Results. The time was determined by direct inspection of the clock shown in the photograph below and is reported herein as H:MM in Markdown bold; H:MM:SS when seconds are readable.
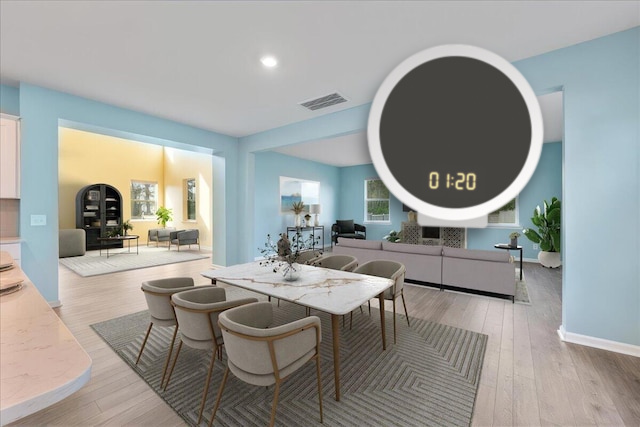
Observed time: **1:20**
